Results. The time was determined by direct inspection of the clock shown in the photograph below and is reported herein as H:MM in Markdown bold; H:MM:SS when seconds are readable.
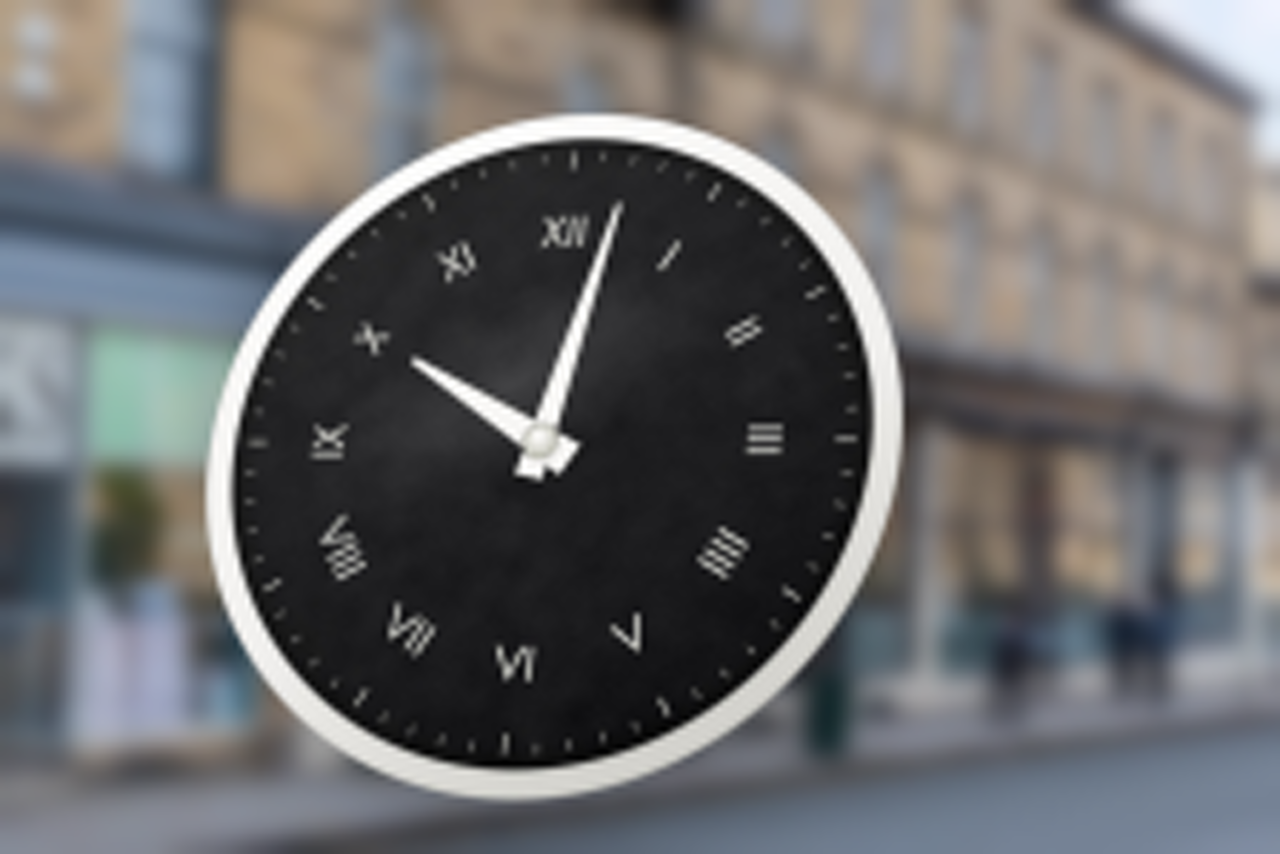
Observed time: **10:02**
